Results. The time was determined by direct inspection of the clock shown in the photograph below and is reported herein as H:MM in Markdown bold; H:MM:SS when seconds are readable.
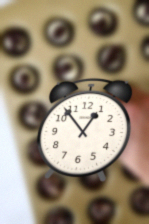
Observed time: **12:53**
